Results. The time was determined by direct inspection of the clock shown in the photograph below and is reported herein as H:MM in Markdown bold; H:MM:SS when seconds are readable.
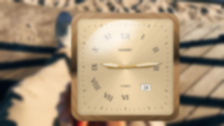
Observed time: **9:14**
